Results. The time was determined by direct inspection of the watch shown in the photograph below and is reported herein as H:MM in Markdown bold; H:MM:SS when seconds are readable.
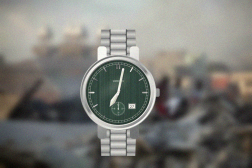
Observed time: **7:02**
